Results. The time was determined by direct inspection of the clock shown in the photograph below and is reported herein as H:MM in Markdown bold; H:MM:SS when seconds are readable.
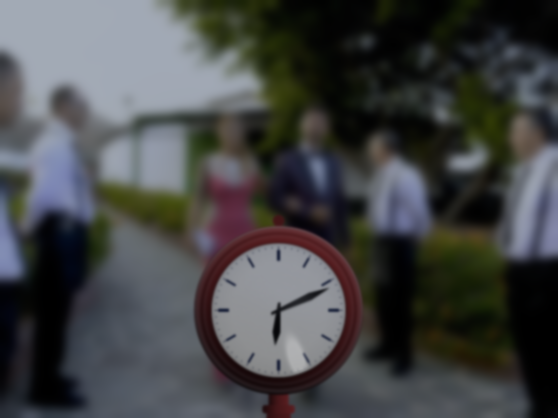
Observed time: **6:11**
